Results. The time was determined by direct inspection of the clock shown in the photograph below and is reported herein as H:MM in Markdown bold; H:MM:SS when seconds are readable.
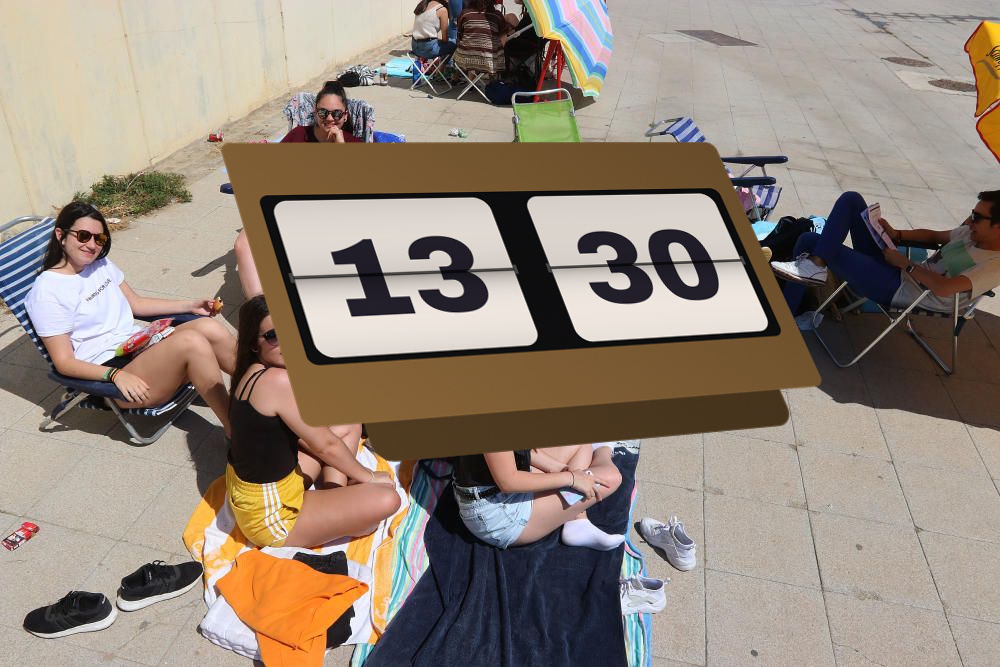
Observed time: **13:30**
